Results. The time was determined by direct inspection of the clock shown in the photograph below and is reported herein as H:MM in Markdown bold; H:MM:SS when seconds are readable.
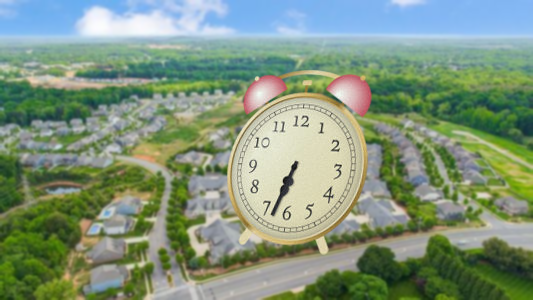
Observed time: **6:33**
